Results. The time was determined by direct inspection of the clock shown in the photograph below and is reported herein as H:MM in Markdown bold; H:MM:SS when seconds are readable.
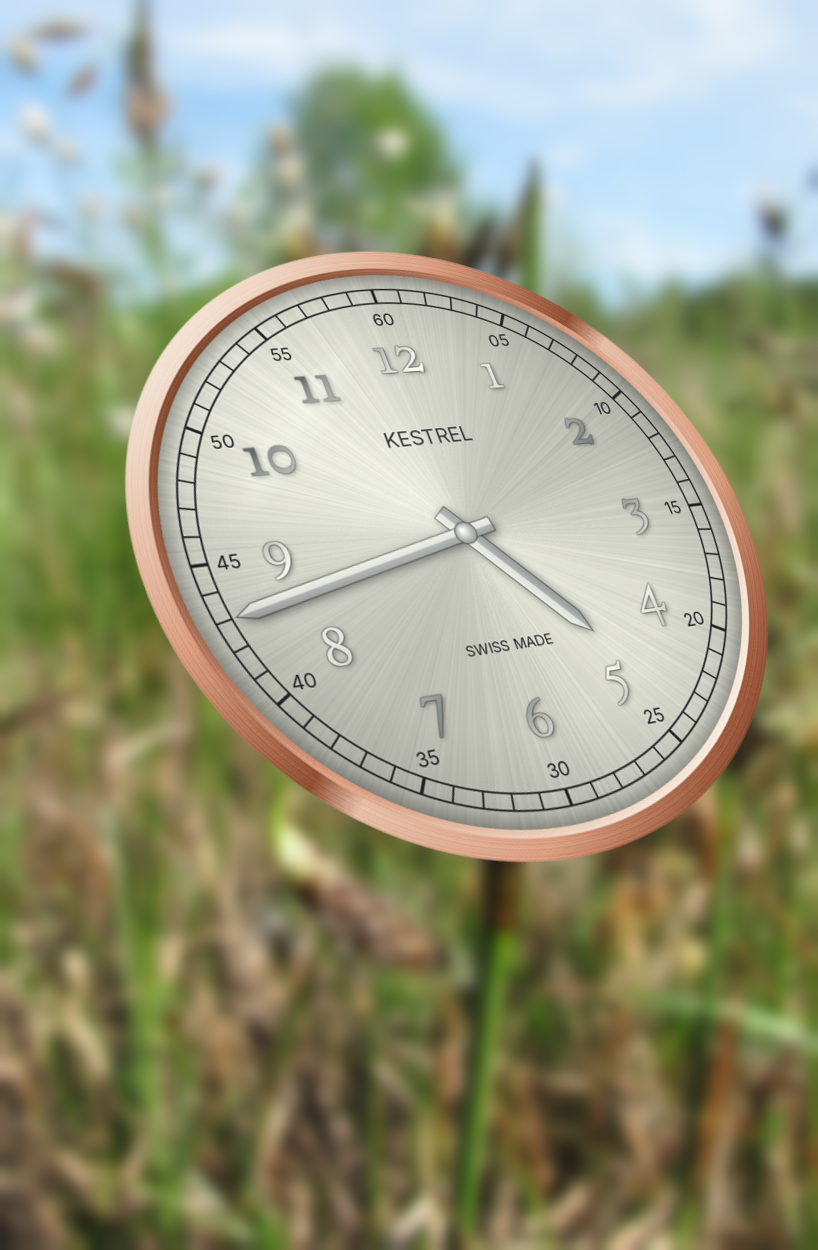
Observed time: **4:43**
